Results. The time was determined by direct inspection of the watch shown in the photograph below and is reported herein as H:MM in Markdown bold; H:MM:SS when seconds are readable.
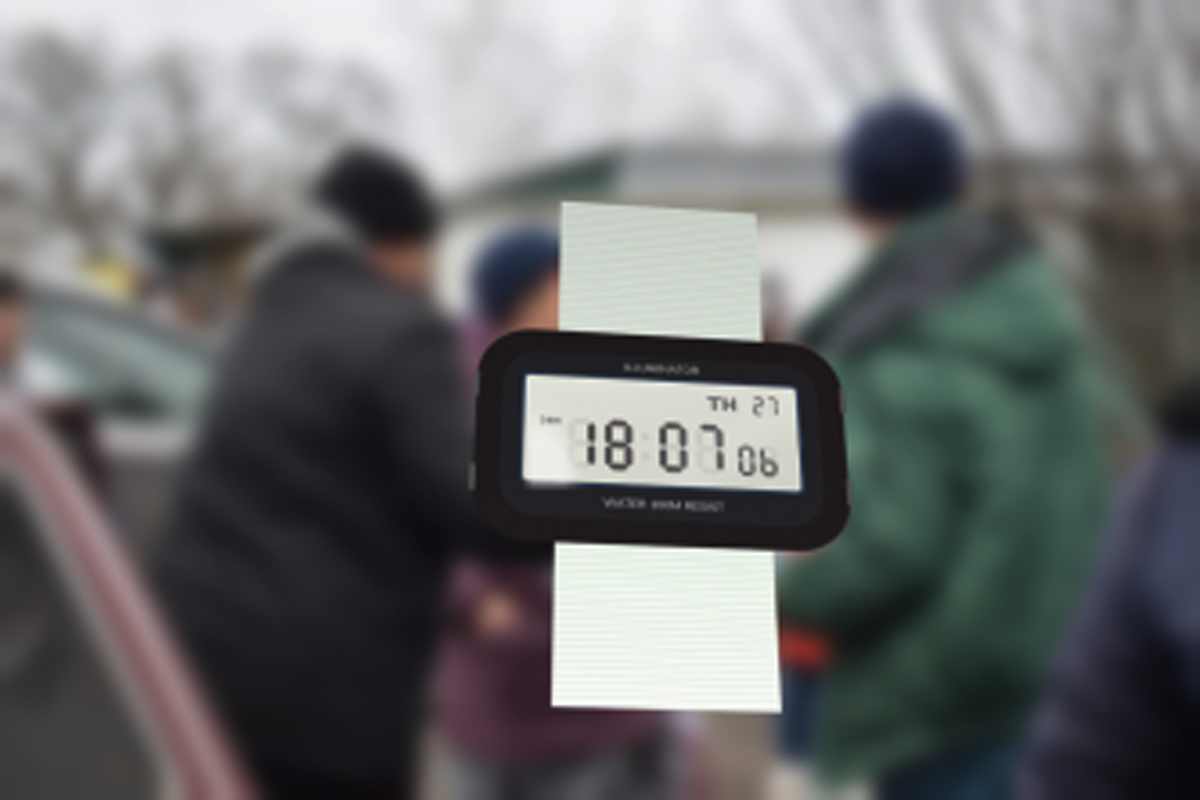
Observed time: **18:07:06**
